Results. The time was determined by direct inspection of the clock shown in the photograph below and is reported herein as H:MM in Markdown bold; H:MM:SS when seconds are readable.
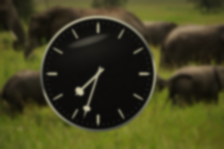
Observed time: **7:33**
